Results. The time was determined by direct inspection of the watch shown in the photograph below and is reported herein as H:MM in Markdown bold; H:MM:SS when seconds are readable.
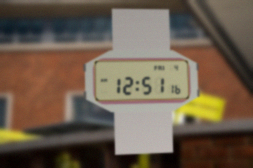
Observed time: **12:51**
